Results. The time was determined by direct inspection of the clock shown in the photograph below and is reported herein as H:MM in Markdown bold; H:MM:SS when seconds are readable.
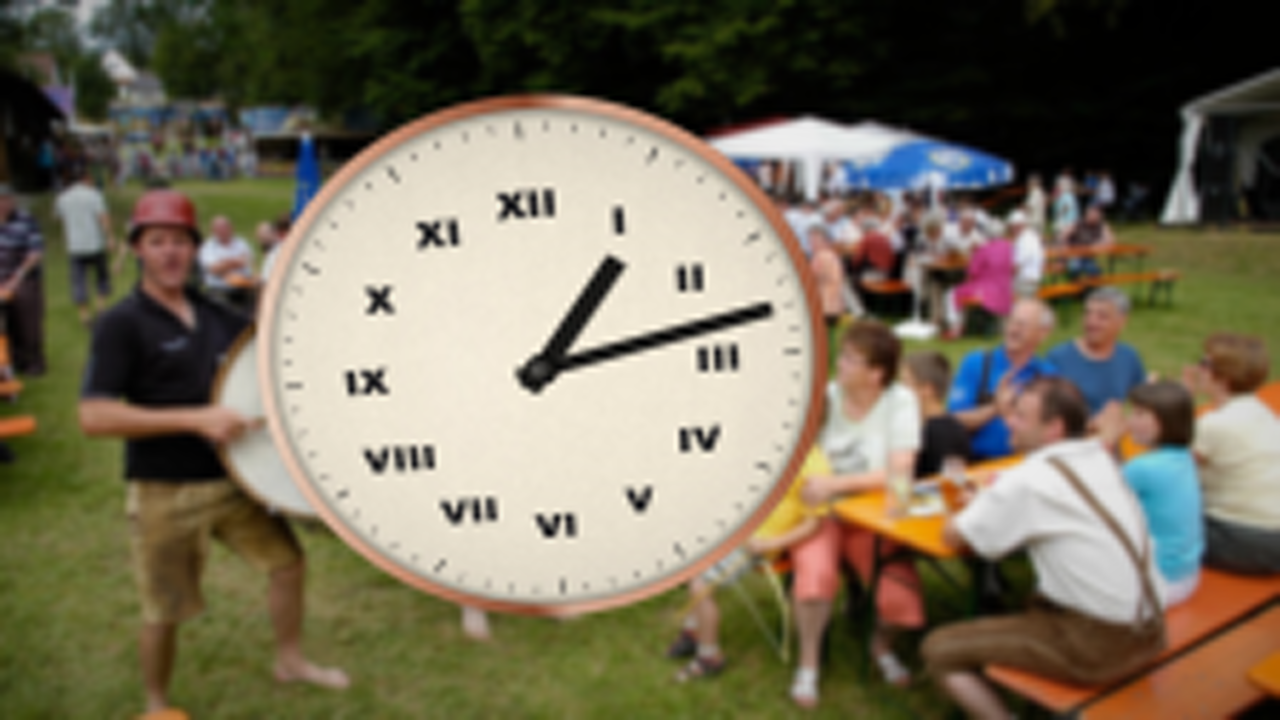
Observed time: **1:13**
